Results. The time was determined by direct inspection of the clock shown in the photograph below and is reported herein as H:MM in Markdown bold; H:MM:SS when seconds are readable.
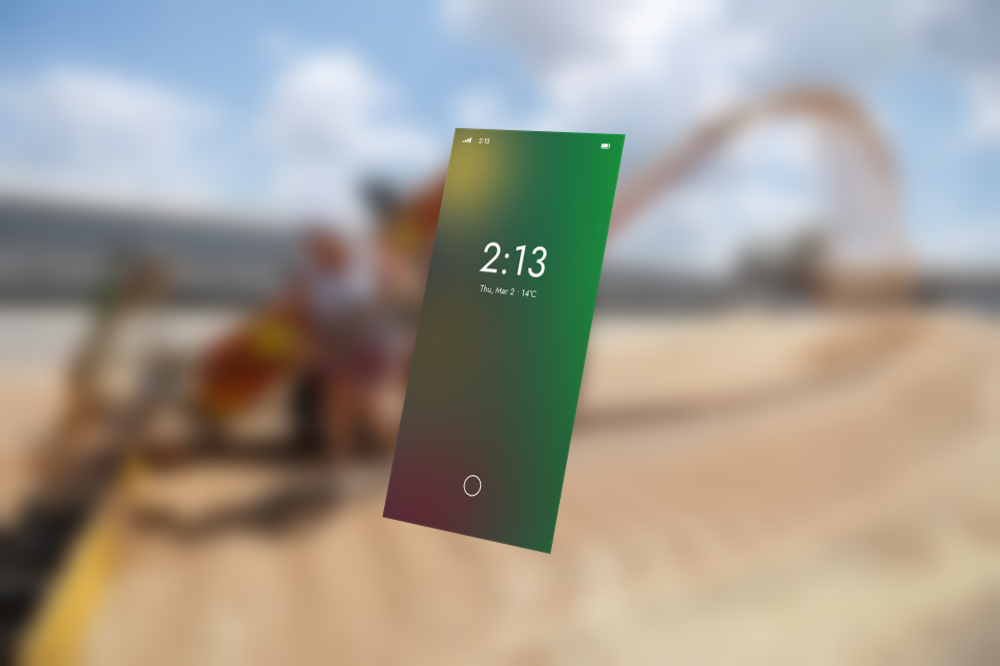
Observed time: **2:13**
